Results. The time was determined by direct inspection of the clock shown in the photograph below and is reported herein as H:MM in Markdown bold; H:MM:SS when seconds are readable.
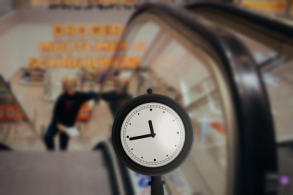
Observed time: **11:44**
